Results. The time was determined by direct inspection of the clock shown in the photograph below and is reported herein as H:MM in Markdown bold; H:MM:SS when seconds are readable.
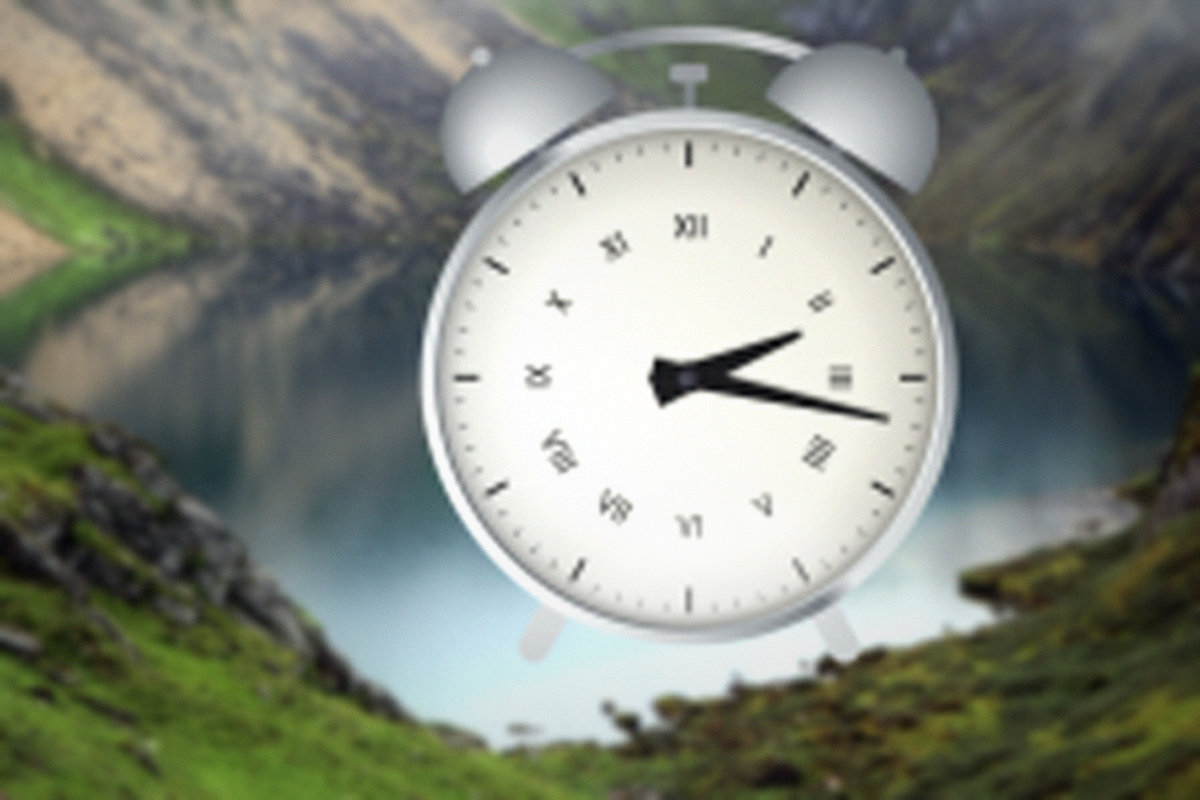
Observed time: **2:17**
